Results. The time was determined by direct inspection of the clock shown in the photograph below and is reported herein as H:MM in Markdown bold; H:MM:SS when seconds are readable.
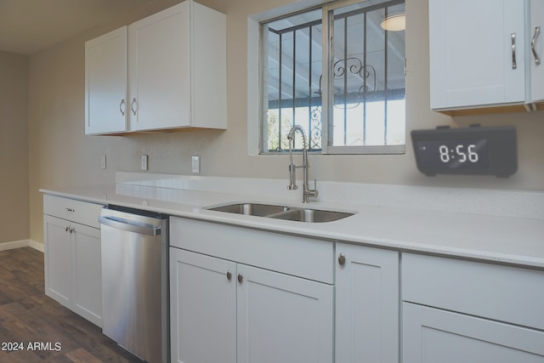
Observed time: **8:56**
